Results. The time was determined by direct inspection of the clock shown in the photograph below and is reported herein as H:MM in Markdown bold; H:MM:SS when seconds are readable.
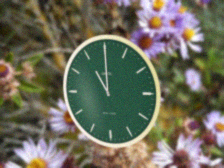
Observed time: **11:00**
